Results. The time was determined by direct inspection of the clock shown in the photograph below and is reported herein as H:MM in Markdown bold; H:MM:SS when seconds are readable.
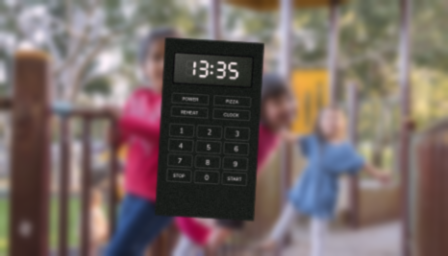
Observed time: **13:35**
